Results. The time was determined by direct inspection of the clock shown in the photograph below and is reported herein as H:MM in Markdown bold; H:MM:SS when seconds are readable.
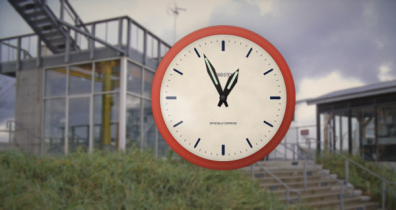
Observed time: **12:56**
